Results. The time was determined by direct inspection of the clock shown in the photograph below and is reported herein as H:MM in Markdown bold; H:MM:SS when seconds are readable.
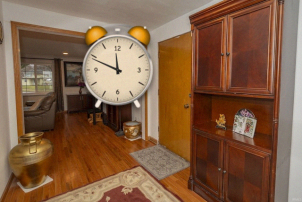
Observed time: **11:49**
